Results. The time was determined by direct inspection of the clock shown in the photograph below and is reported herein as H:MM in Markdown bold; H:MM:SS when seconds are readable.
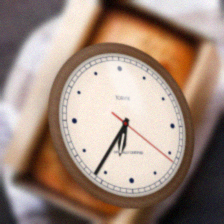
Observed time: **6:36:21**
